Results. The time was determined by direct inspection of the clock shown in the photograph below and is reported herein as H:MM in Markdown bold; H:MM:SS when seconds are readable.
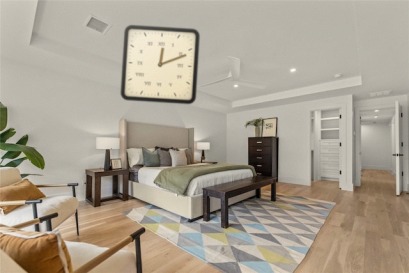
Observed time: **12:11**
